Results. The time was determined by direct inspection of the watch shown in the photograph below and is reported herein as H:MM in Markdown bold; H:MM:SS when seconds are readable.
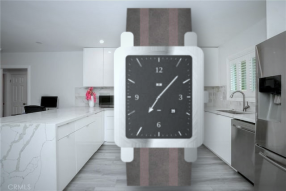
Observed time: **7:07**
